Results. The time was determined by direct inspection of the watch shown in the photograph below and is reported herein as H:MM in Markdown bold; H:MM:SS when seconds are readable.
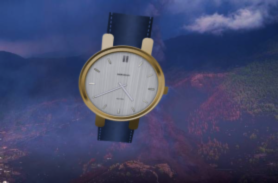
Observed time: **4:40**
